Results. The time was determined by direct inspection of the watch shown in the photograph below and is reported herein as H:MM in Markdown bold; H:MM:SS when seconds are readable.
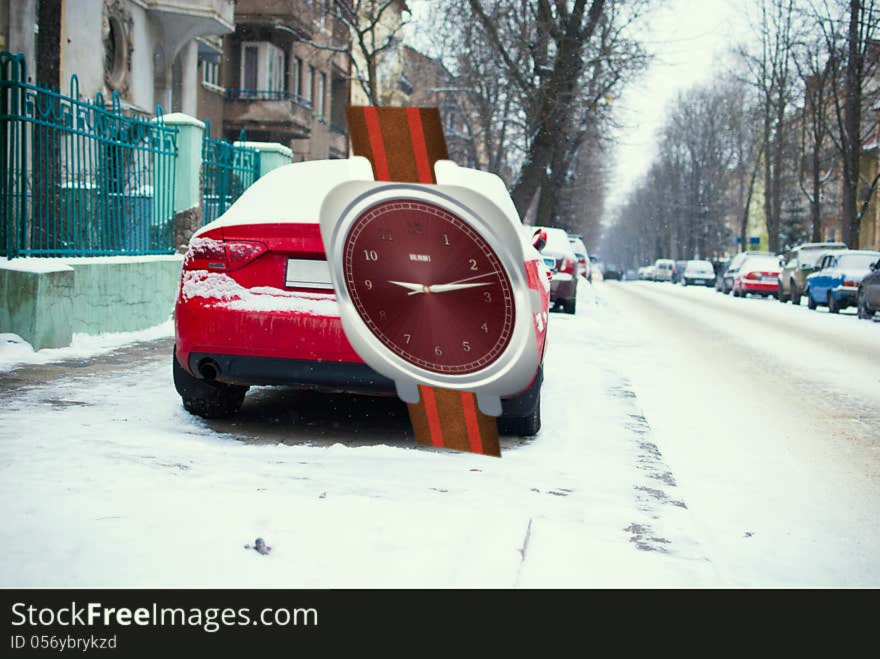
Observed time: **9:13:12**
